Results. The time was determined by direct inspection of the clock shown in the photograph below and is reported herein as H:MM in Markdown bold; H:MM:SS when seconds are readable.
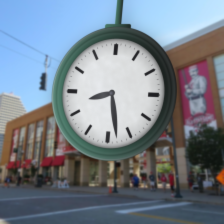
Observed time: **8:28**
